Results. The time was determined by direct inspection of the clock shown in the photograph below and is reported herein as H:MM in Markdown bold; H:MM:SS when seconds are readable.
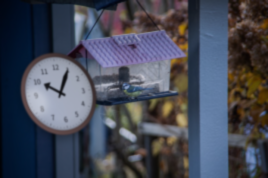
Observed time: **10:05**
